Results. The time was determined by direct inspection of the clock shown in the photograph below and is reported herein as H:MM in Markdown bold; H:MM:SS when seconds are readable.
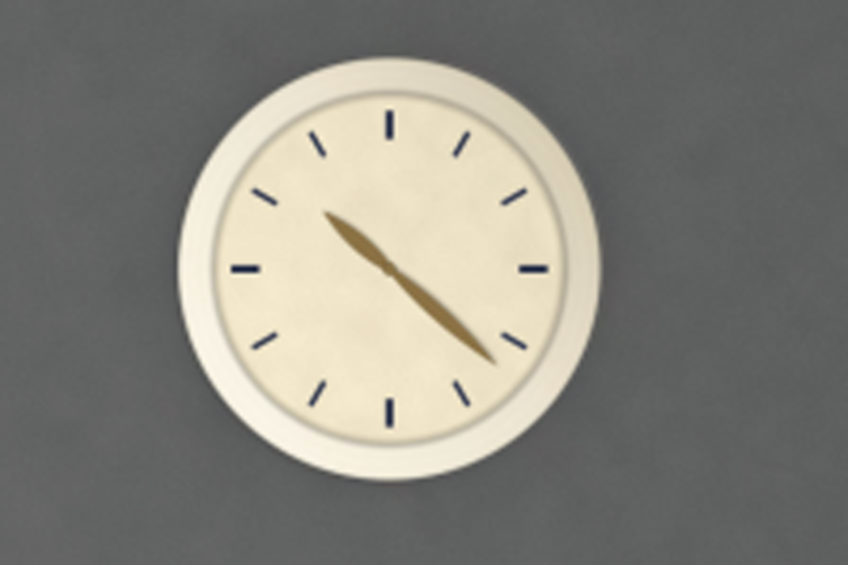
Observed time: **10:22**
